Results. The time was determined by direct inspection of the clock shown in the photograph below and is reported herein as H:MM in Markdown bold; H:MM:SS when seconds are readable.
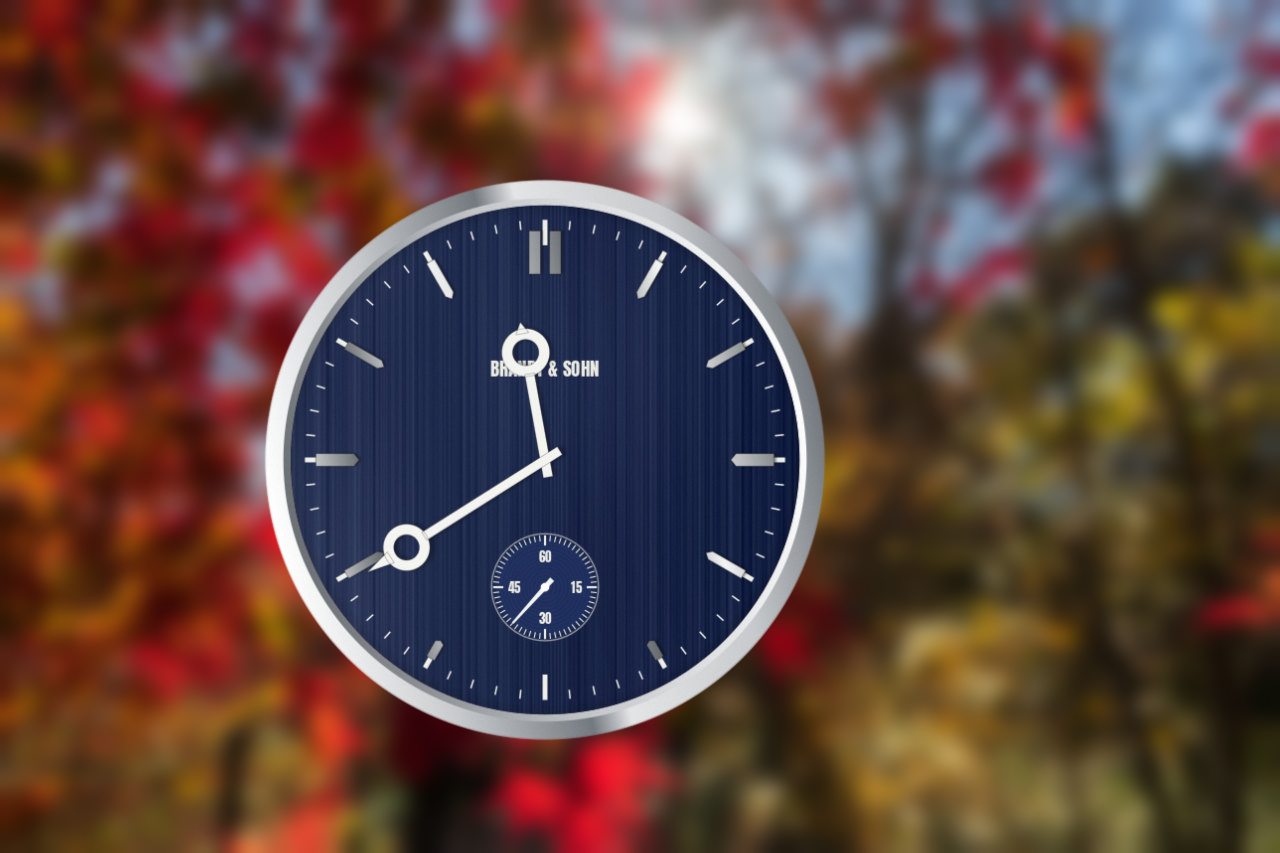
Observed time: **11:39:37**
